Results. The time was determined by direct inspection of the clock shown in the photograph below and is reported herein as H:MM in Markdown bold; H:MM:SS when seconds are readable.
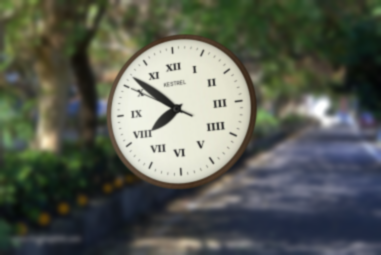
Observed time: **7:51:50**
